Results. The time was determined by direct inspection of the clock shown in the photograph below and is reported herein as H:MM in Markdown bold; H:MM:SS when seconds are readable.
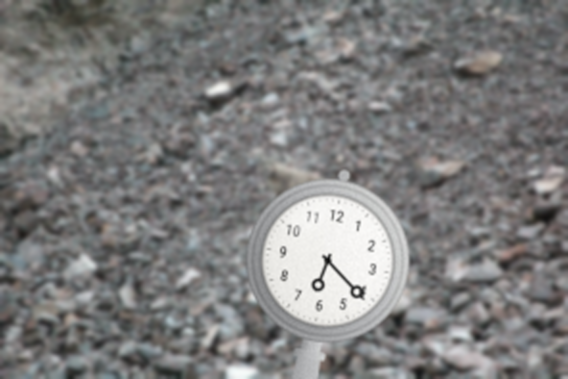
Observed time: **6:21**
